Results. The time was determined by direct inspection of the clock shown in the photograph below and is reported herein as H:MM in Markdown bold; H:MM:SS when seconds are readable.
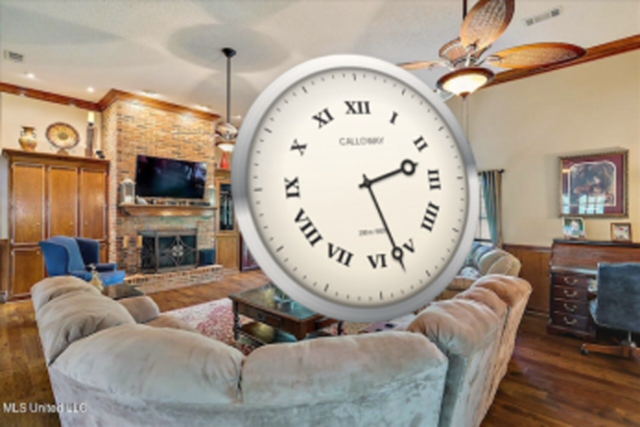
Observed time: **2:27**
